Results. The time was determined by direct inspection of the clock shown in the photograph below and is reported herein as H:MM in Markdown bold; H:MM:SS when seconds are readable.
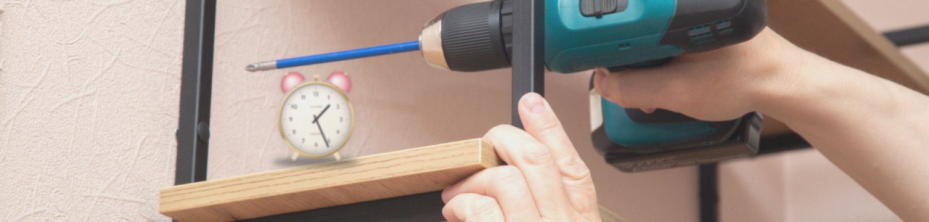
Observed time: **1:26**
